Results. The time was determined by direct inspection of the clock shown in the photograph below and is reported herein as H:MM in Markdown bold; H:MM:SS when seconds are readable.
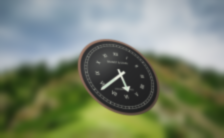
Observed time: **5:39**
